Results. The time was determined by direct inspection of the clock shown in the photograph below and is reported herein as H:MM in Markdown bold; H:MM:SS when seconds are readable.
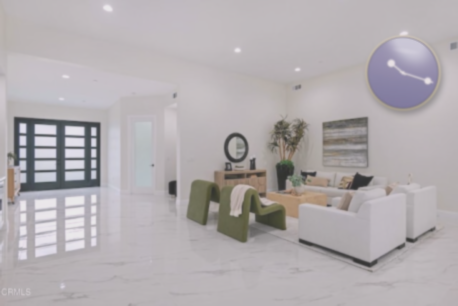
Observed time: **10:18**
